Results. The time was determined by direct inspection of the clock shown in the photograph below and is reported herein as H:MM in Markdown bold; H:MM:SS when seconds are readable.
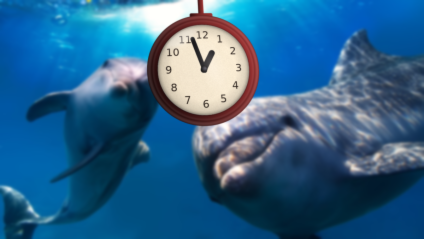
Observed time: **12:57**
